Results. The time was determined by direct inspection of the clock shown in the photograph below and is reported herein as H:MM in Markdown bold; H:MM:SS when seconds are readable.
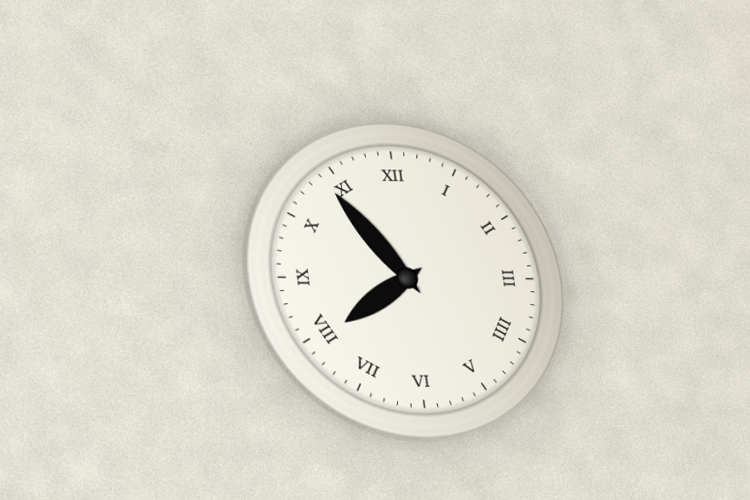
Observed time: **7:54**
